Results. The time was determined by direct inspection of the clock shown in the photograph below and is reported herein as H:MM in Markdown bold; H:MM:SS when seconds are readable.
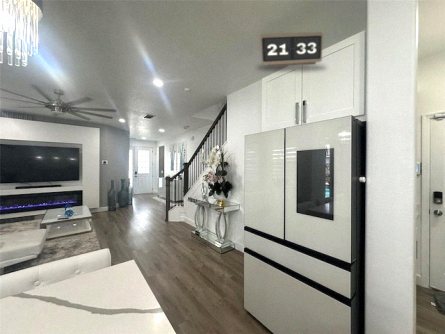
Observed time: **21:33**
